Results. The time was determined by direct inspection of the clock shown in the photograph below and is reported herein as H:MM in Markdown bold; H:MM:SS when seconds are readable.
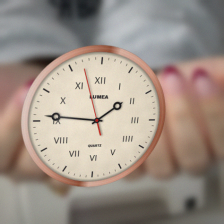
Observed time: **1:45:57**
